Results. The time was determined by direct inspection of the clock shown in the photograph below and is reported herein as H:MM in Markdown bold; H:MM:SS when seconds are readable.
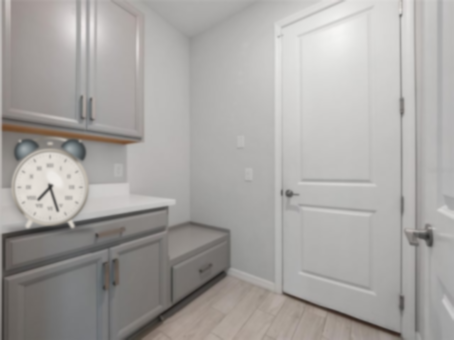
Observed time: **7:27**
